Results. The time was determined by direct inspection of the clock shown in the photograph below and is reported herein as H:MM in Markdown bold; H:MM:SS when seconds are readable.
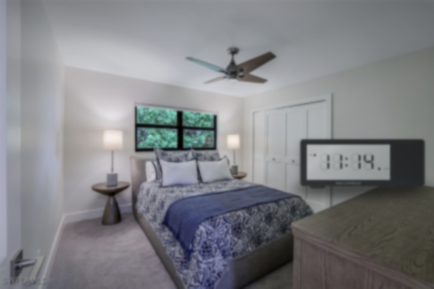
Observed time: **11:14**
